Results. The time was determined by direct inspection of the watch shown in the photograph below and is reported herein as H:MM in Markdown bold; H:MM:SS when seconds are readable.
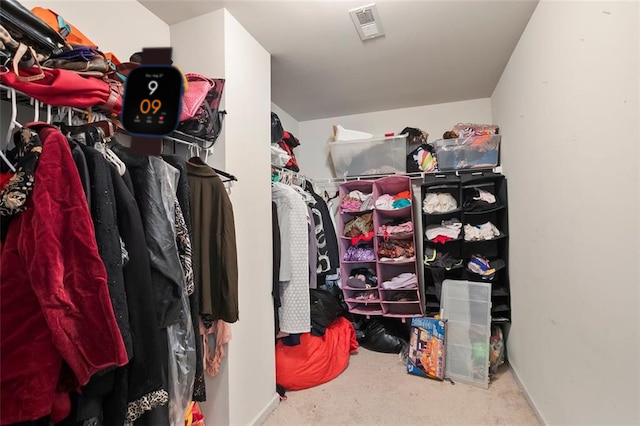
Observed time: **9:09**
